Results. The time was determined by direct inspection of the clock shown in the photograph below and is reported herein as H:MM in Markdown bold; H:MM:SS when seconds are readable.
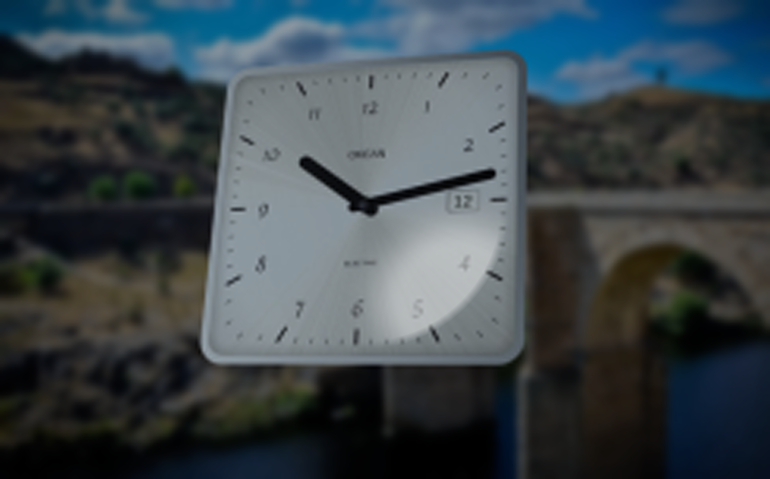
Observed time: **10:13**
